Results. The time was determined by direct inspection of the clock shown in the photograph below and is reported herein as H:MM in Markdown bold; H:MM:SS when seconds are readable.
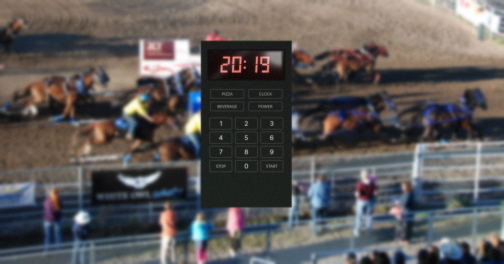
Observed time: **20:19**
